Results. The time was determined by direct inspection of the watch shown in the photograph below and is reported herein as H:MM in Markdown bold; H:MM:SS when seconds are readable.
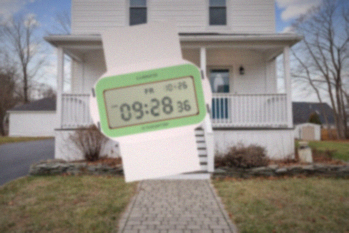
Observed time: **9:28:36**
